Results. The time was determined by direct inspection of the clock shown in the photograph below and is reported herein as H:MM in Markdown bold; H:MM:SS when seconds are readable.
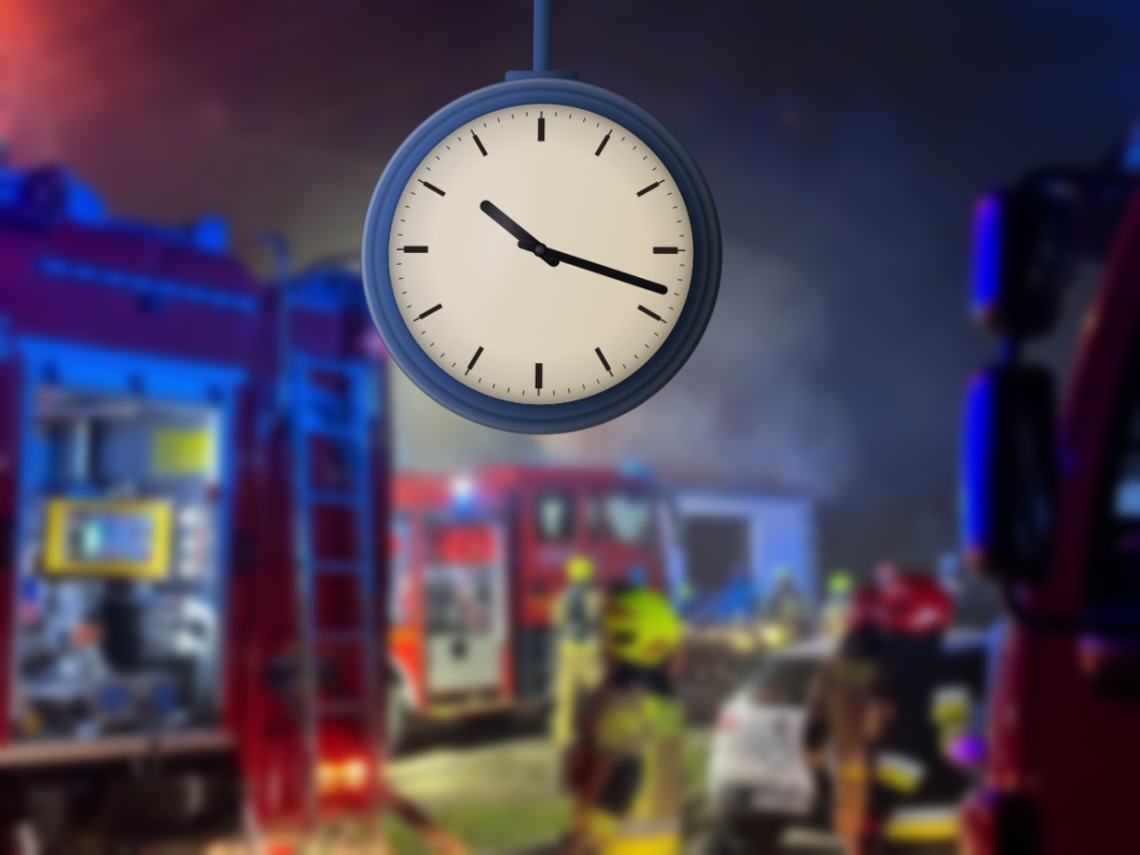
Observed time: **10:18**
